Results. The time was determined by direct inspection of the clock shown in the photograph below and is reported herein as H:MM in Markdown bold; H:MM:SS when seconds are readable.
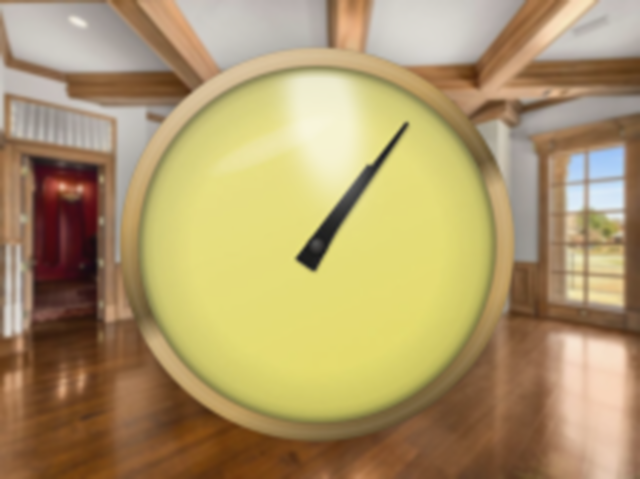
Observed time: **1:06**
